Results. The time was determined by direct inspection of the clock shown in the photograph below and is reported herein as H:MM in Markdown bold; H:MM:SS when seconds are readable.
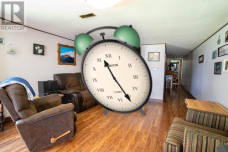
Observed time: **11:26**
